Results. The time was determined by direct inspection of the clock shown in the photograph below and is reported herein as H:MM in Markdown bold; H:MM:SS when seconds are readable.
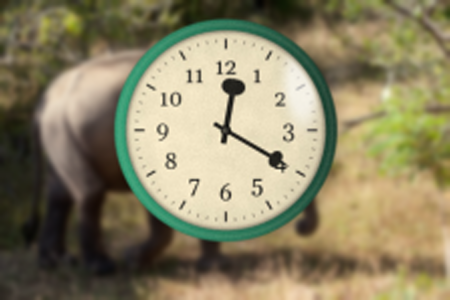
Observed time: **12:20**
